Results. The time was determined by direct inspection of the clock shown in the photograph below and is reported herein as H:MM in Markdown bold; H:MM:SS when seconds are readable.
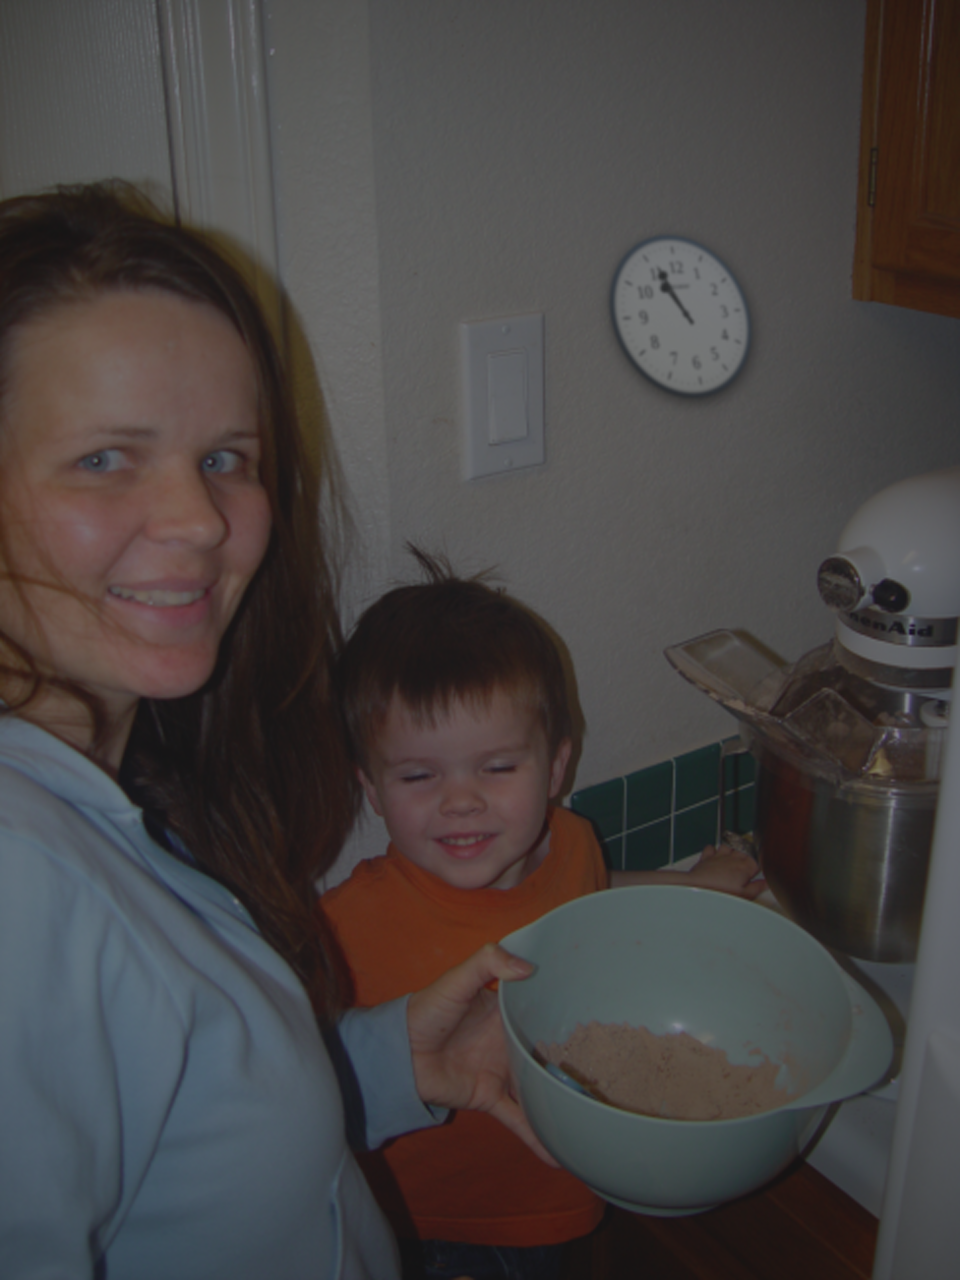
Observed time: **10:56**
